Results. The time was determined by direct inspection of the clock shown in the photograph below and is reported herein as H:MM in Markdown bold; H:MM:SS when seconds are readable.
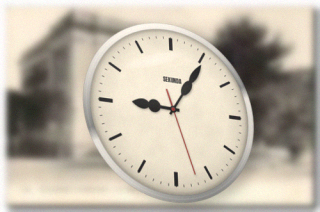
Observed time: **9:05:27**
